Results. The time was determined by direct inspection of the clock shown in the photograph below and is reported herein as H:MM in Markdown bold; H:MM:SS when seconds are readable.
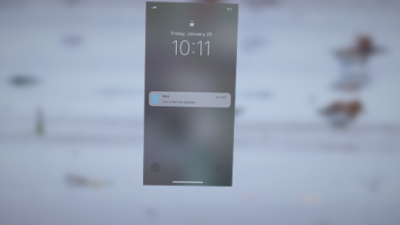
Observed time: **10:11**
